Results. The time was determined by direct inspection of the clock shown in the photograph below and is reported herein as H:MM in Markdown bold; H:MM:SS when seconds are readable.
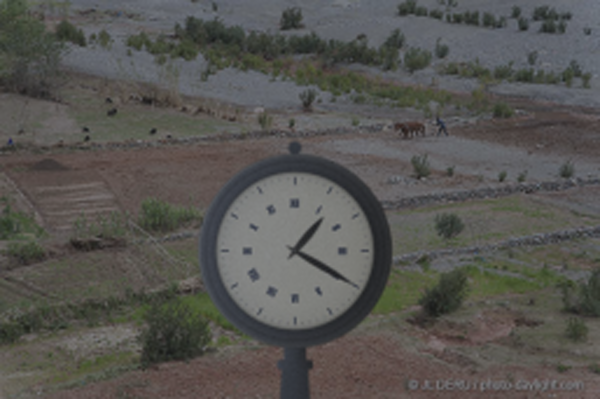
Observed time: **1:20**
